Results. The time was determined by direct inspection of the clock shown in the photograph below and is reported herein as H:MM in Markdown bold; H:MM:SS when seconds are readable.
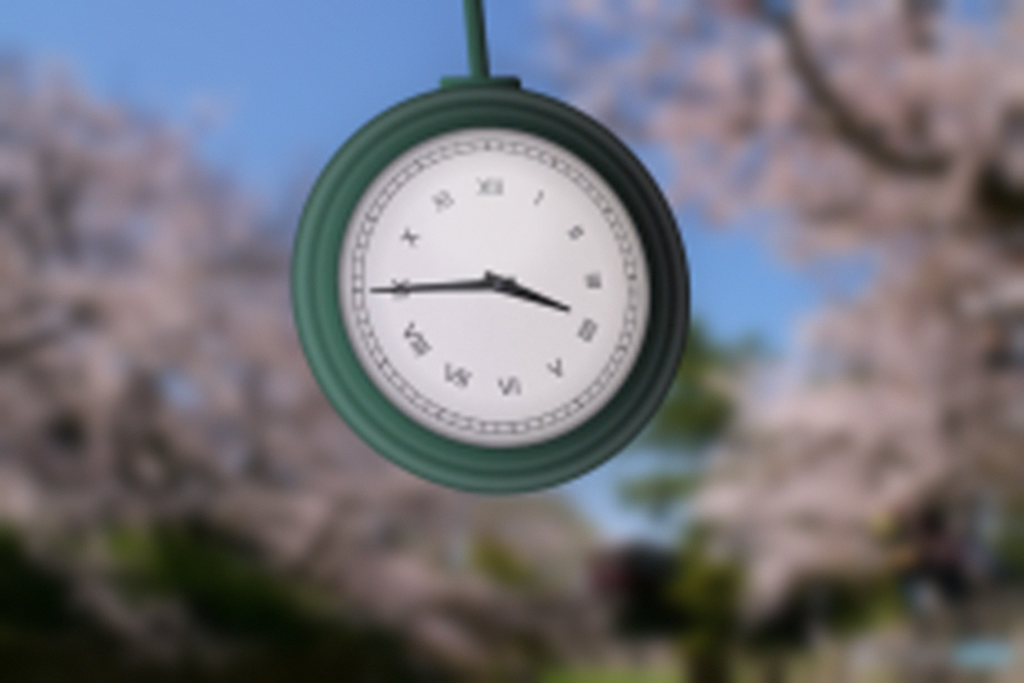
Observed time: **3:45**
